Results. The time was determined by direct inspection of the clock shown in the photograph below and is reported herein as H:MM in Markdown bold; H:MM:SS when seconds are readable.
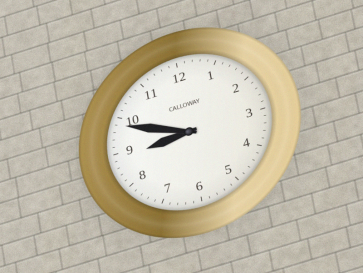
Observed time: **8:49**
